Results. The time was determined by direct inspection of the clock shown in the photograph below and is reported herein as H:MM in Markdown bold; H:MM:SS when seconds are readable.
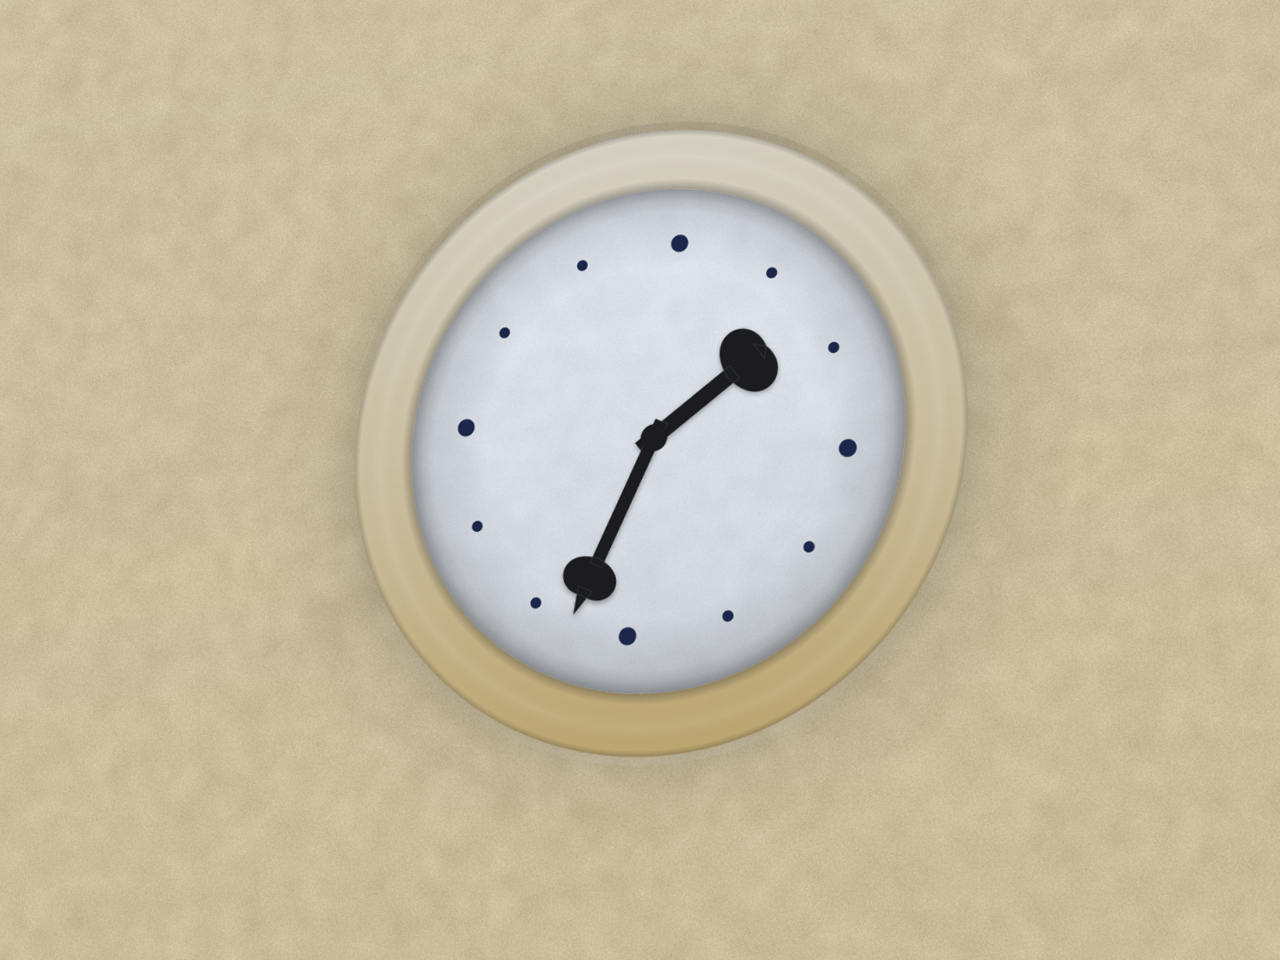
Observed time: **1:33**
